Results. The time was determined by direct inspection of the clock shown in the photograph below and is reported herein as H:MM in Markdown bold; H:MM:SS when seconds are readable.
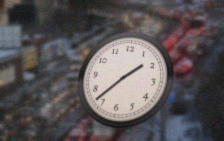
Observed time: **1:37**
